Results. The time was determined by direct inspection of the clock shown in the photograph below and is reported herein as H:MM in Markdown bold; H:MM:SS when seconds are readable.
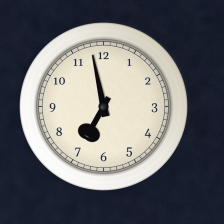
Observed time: **6:58**
